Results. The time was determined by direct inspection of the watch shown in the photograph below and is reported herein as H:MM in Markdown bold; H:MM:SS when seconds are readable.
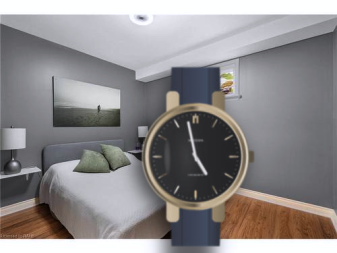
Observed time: **4:58**
